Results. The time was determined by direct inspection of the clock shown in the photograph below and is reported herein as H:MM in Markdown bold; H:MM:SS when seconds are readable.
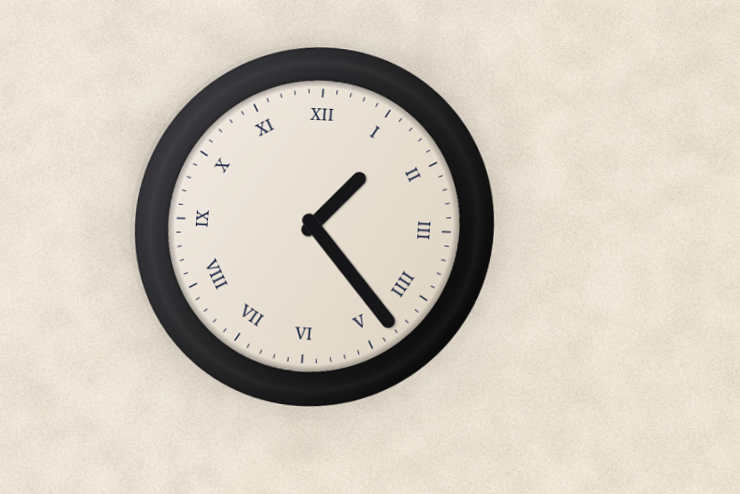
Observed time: **1:23**
